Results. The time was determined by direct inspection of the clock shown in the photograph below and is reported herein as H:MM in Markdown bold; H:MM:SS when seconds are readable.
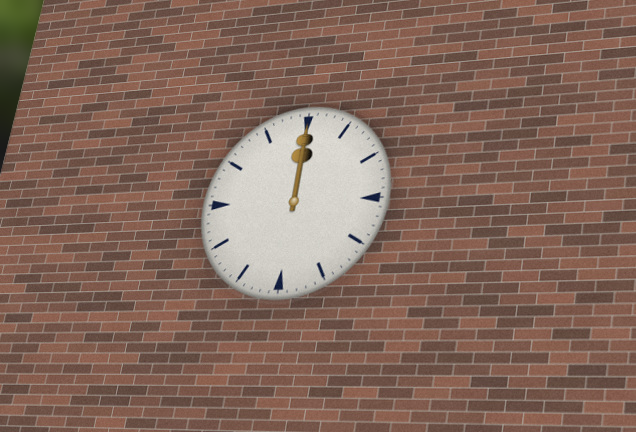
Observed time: **12:00**
